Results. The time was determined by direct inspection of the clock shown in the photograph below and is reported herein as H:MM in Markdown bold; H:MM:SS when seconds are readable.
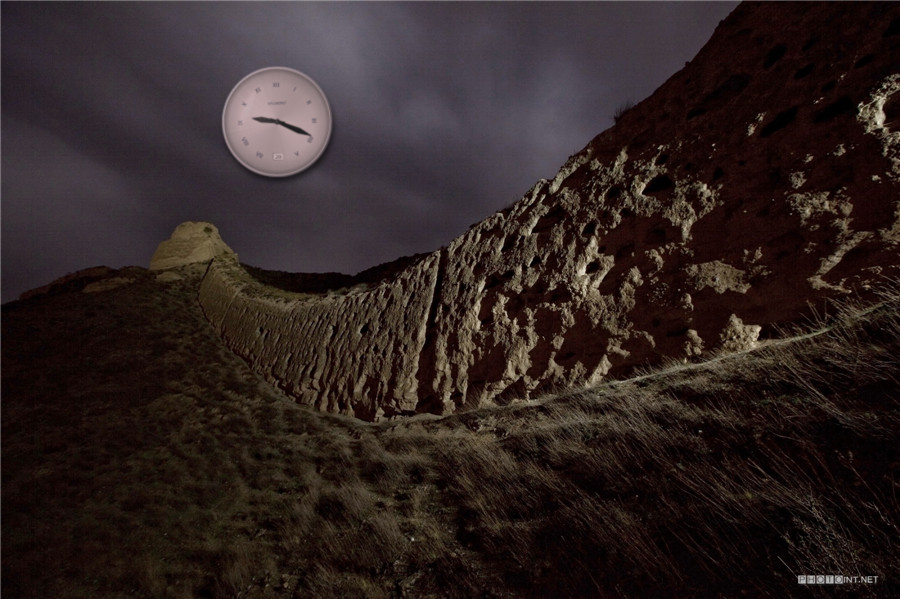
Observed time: **9:19**
